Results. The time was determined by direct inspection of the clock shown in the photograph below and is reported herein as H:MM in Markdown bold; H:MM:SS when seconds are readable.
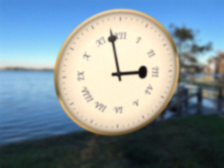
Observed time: **2:58**
